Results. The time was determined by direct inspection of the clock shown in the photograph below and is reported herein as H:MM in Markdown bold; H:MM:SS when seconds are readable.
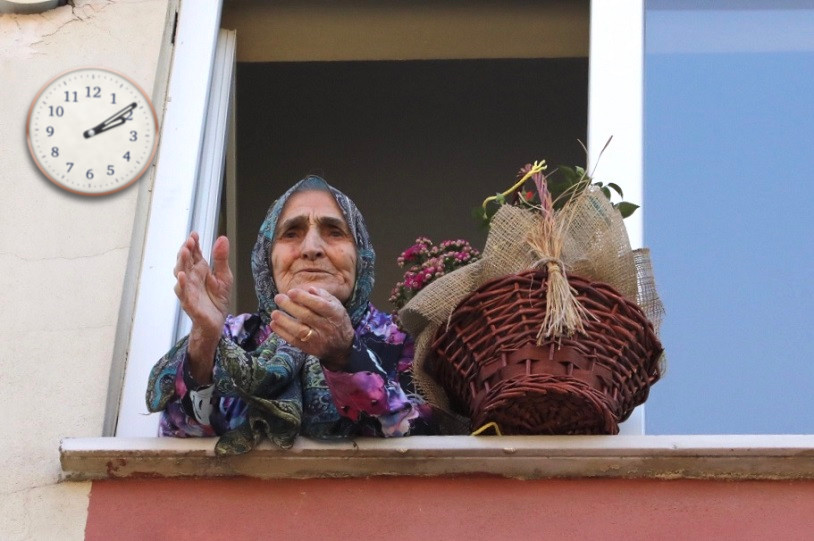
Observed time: **2:09**
